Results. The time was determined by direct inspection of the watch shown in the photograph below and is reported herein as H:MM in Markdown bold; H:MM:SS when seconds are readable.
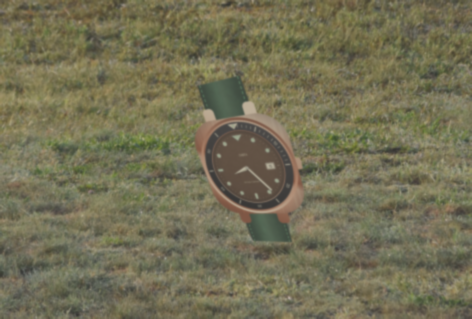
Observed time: **8:24**
